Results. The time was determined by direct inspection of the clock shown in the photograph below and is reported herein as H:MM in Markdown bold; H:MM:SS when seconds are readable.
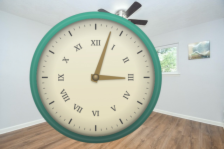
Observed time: **3:03**
